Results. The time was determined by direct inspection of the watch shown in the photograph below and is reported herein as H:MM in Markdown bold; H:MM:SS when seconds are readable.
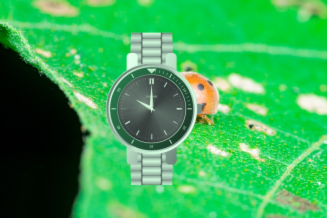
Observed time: **10:00**
